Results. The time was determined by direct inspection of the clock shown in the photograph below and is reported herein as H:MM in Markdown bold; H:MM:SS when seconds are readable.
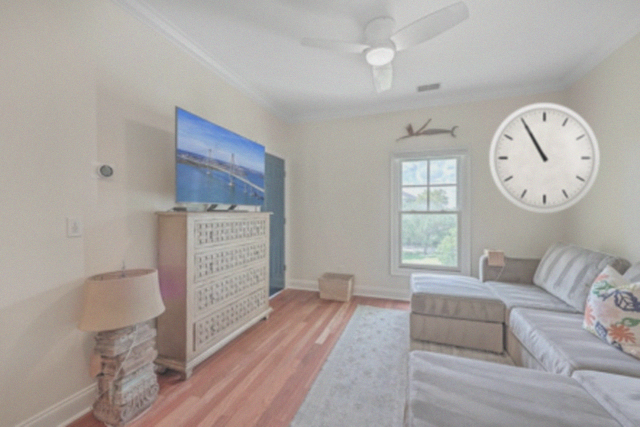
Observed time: **10:55**
